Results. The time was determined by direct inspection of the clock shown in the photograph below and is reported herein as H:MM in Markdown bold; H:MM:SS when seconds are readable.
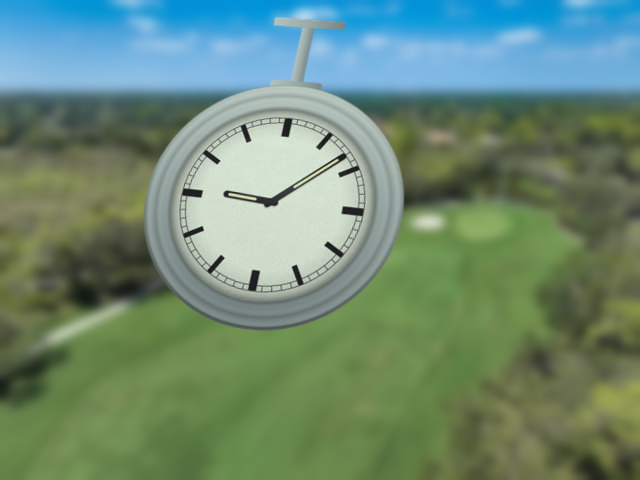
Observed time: **9:08**
